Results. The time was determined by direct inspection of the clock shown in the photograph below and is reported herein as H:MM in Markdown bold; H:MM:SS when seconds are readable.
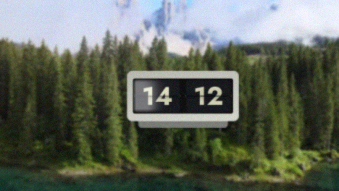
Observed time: **14:12**
